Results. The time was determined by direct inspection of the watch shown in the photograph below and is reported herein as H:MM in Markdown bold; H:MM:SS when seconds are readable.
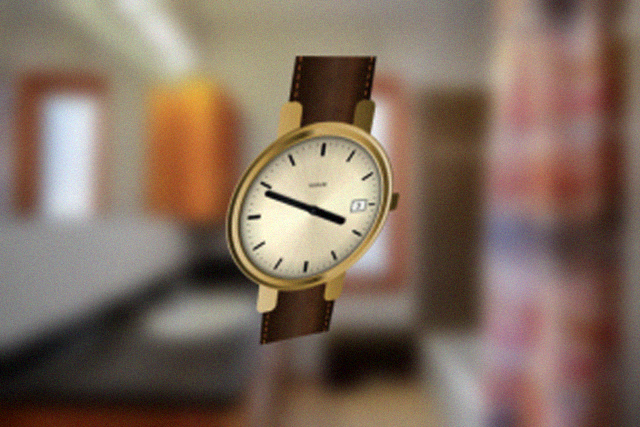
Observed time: **3:49**
